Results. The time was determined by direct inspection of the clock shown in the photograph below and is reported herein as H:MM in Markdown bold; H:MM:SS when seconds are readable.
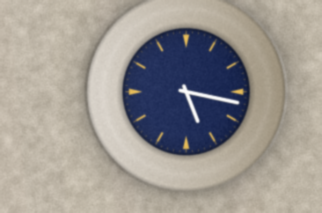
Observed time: **5:17**
